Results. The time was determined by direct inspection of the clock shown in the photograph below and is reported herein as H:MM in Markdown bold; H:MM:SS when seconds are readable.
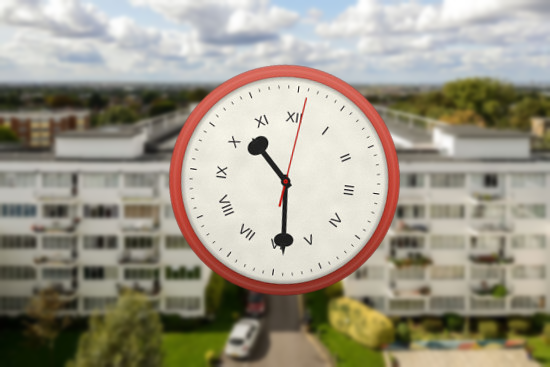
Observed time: **10:29:01**
